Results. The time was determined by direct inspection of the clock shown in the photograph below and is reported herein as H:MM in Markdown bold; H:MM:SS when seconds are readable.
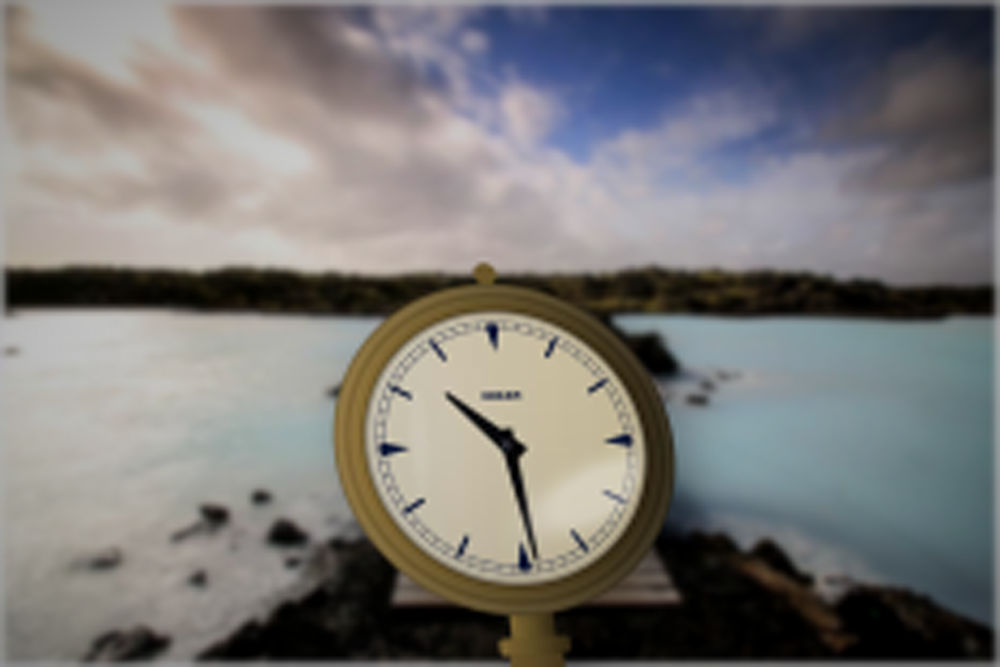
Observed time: **10:29**
